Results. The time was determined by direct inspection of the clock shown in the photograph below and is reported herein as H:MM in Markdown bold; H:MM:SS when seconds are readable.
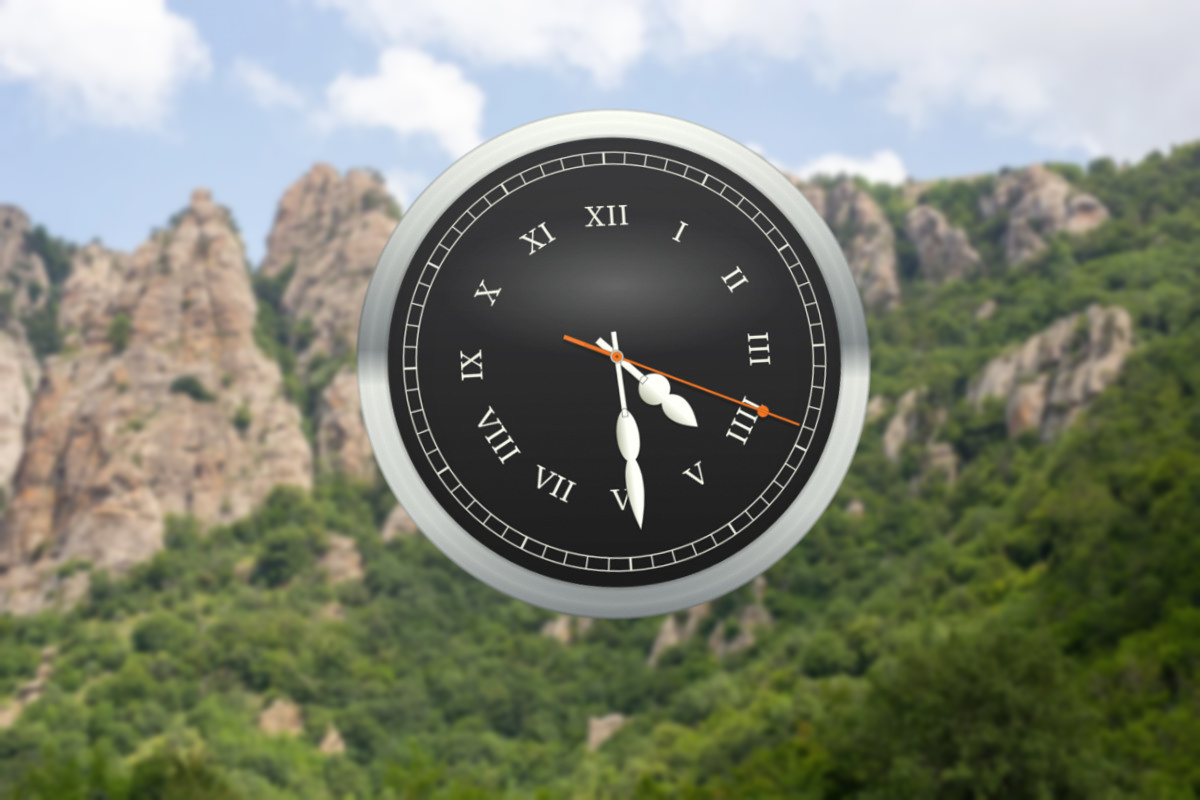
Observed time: **4:29:19**
